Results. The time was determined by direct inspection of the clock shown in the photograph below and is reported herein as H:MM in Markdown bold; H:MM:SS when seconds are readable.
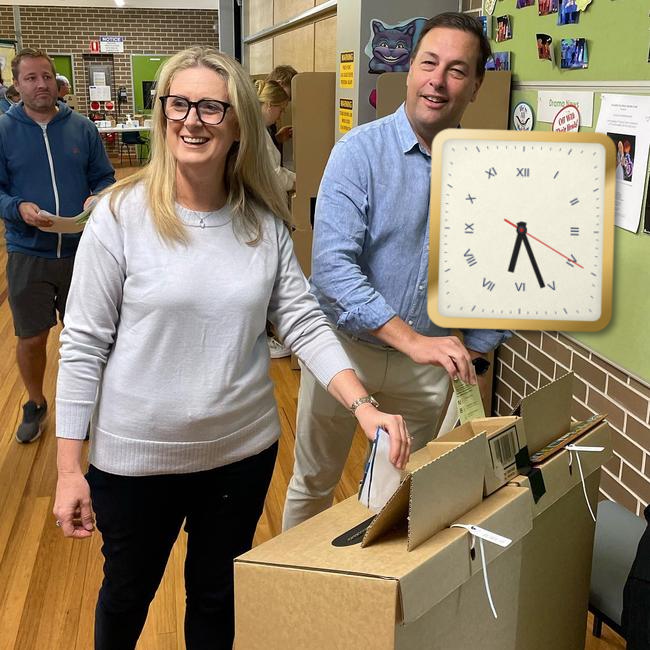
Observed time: **6:26:20**
